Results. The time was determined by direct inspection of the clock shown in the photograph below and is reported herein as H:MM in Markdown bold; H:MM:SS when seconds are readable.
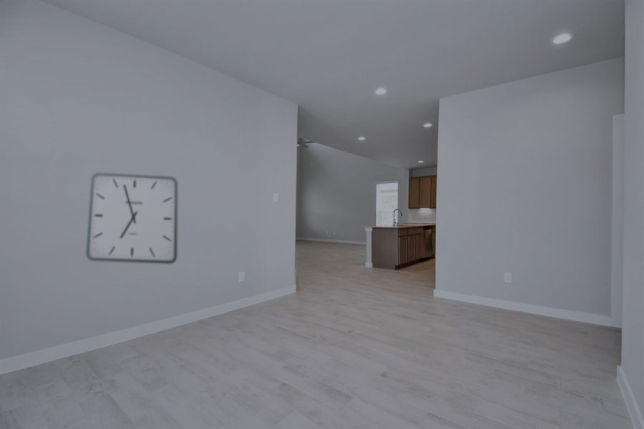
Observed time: **6:57**
